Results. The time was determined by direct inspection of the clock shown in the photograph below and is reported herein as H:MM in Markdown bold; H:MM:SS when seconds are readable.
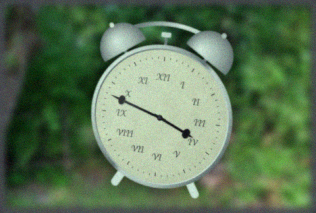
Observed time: **3:48**
